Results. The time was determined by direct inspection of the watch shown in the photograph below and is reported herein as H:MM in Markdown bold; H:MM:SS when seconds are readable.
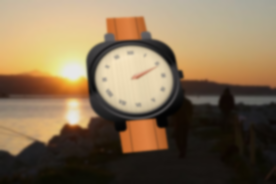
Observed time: **2:11**
